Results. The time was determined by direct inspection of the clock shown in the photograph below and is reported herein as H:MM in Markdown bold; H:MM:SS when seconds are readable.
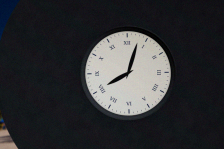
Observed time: **8:03**
